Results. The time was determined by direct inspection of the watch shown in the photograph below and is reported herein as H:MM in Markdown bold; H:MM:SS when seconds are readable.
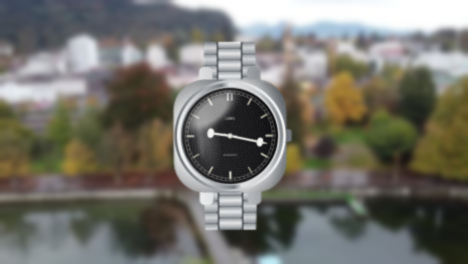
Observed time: **9:17**
